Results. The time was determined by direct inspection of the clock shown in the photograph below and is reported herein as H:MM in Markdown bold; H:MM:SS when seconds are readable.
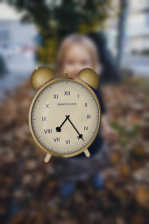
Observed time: **7:24**
